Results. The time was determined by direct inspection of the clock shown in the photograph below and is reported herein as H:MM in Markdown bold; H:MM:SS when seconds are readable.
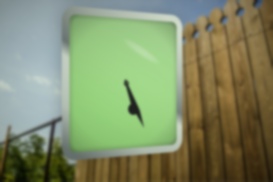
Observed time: **5:26**
